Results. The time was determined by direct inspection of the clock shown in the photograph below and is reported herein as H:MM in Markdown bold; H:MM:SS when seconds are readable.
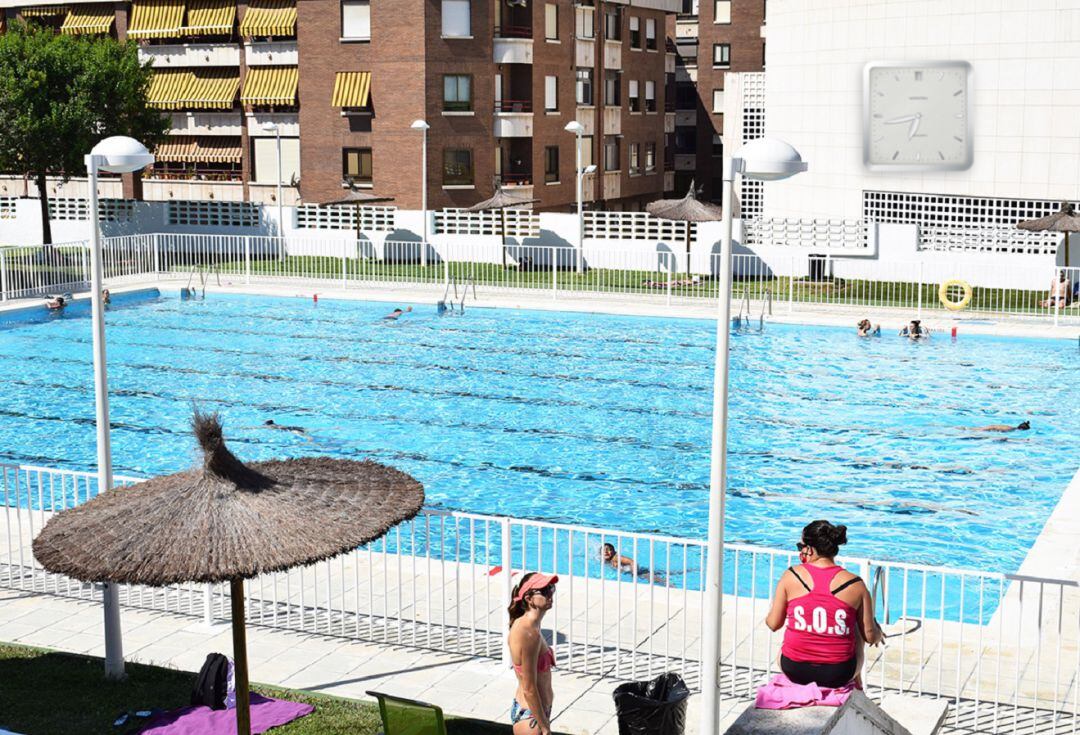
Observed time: **6:43**
